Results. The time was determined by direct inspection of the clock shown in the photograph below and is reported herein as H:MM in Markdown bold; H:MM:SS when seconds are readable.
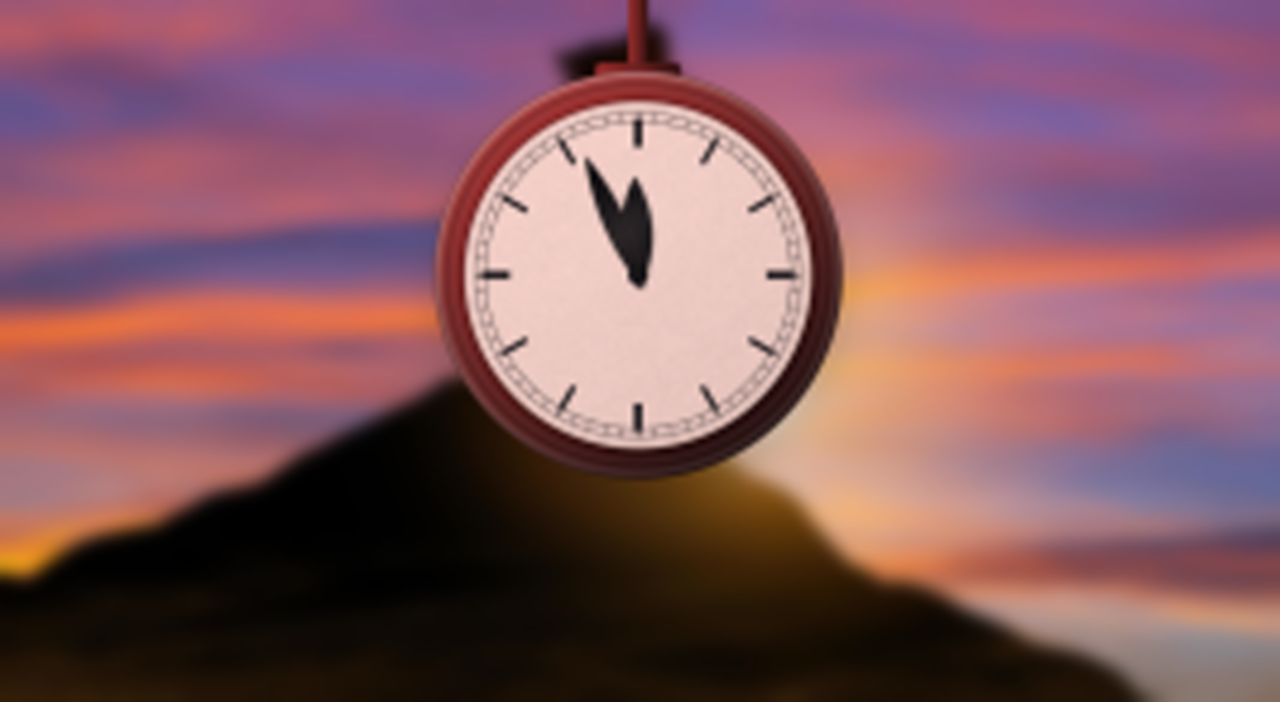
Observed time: **11:56**
